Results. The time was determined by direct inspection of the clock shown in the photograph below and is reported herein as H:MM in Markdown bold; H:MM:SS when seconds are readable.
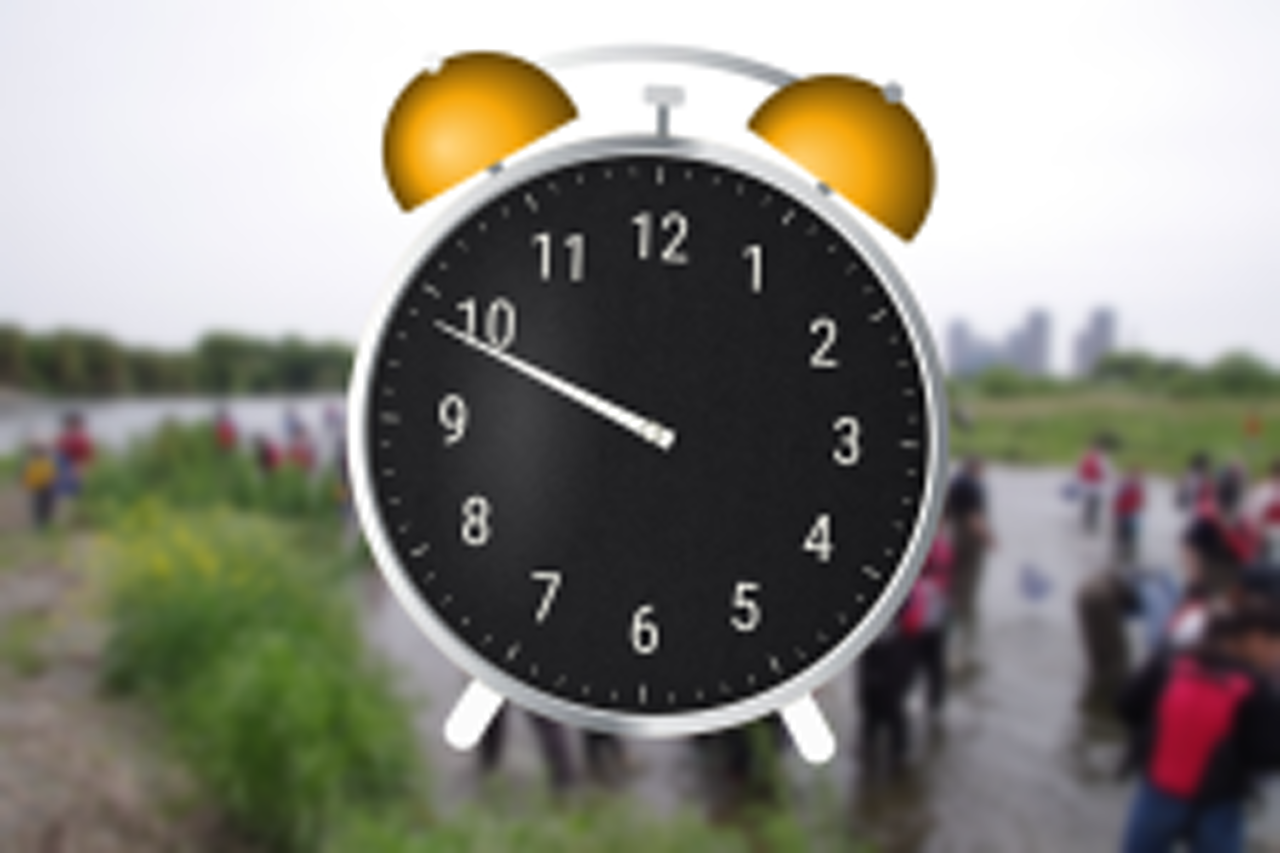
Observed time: **9:49**
